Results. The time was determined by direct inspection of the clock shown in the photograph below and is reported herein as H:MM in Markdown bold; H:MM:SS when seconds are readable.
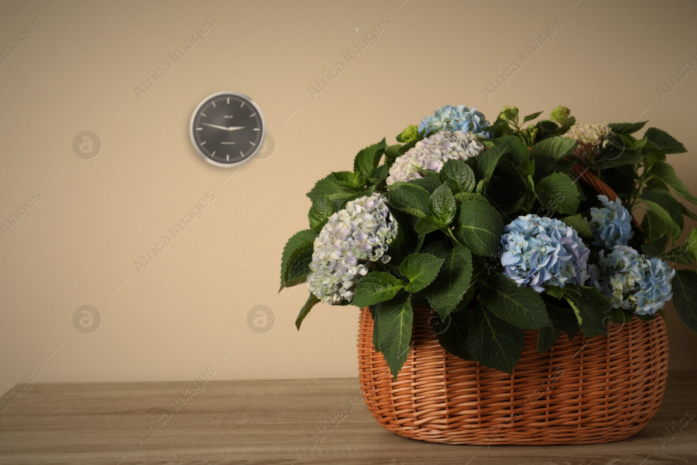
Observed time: **2:47**
